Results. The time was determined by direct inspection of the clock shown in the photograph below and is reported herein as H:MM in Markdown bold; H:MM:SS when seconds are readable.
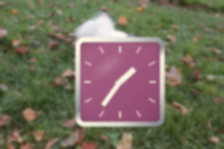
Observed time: **1:36**
